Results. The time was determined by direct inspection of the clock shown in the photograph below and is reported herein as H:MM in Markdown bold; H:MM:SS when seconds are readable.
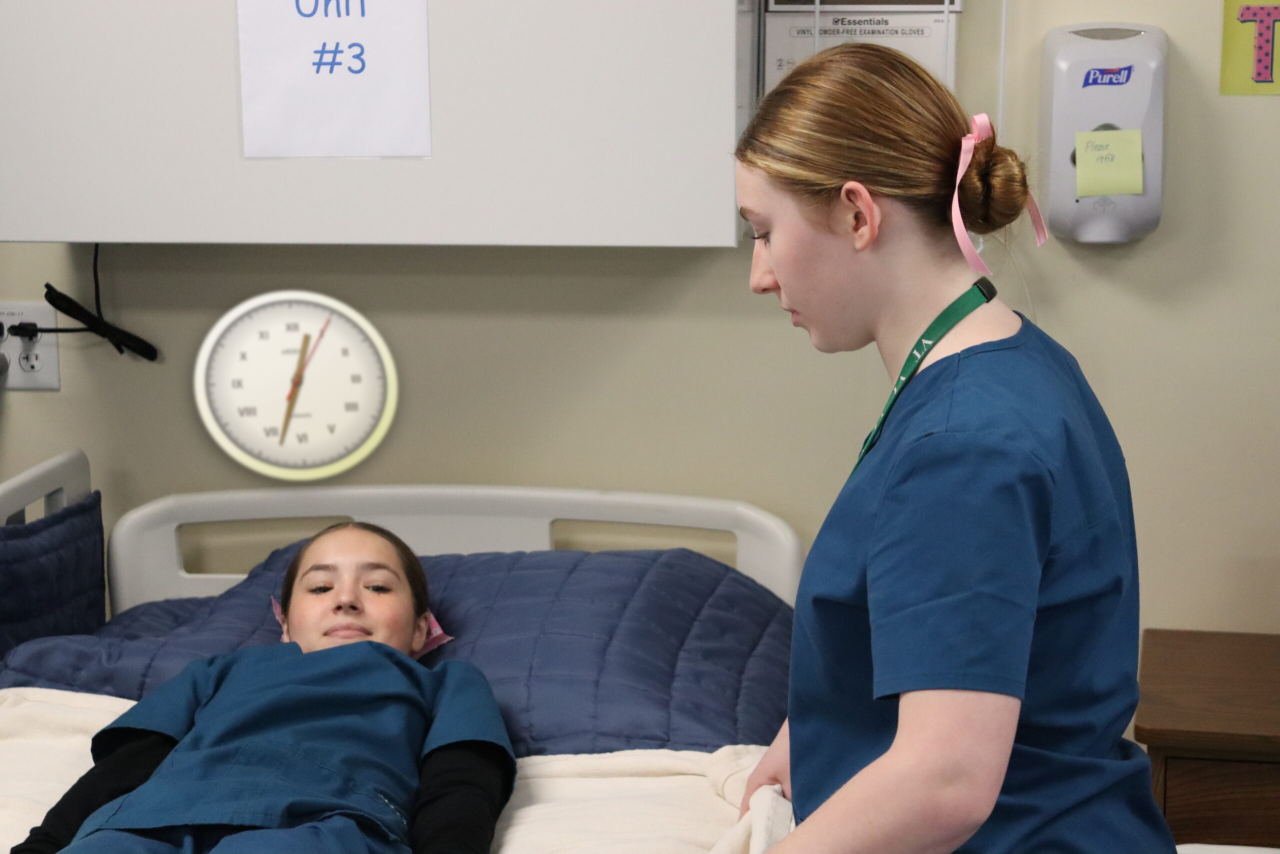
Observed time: **12:33:05**
